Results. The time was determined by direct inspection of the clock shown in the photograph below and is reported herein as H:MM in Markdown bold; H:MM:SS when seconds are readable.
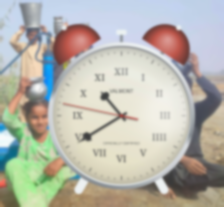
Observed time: **10:39:47**
